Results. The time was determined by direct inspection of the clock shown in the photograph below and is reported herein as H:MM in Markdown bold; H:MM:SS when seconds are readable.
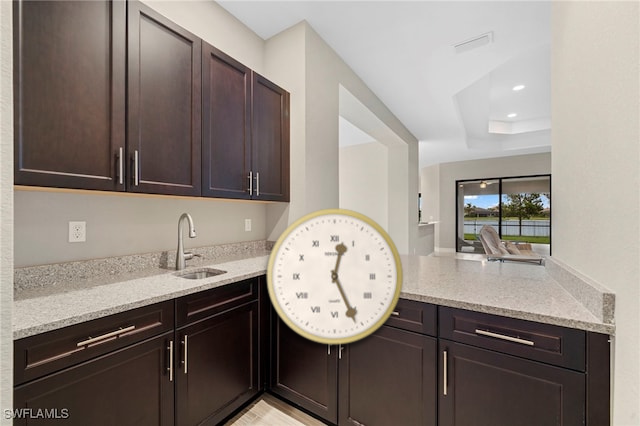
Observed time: **12:26**
